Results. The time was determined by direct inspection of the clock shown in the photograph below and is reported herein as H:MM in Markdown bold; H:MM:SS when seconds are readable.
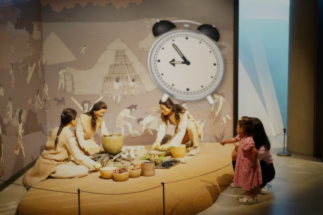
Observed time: **8:54**
